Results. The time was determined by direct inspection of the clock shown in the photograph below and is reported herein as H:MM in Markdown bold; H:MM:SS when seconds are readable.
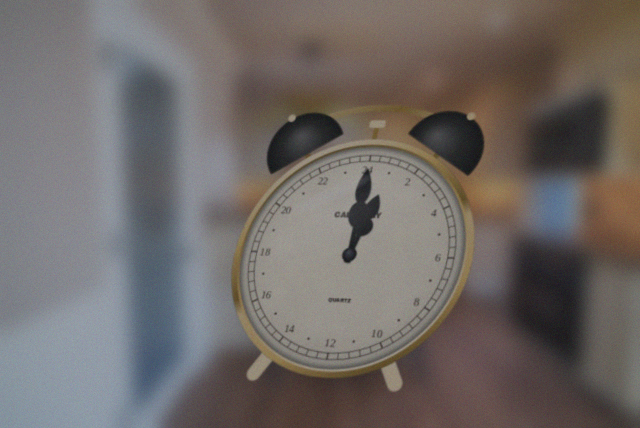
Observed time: **1:00**
